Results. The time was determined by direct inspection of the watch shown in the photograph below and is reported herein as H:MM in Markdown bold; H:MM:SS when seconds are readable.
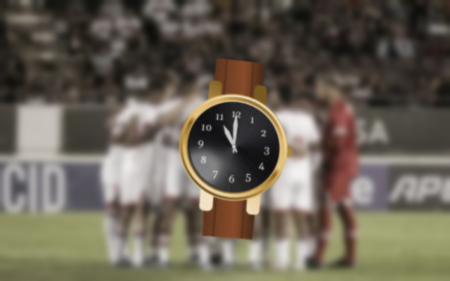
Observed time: **11:00**
